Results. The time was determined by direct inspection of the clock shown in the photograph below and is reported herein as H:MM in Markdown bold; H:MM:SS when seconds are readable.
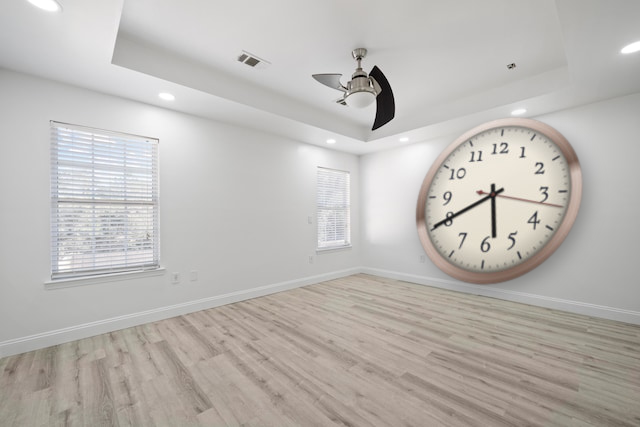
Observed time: **5:40:17**
